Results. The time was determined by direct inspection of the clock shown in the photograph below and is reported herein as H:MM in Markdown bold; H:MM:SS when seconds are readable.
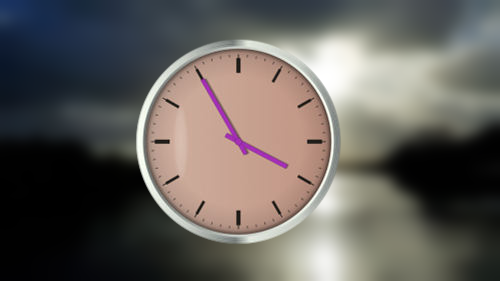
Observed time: **3:55**
